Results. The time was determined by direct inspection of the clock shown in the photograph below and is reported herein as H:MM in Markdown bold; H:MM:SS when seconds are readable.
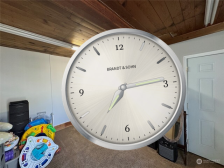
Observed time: **7:14**
